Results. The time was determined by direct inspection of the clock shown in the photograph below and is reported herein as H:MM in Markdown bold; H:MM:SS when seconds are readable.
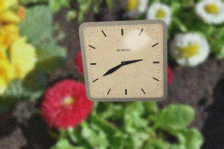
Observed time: **2:40**
